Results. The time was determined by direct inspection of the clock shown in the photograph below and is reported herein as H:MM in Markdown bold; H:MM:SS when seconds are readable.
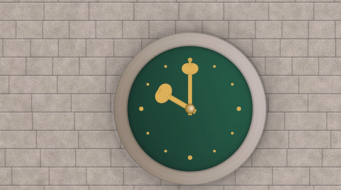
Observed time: **10:00**
